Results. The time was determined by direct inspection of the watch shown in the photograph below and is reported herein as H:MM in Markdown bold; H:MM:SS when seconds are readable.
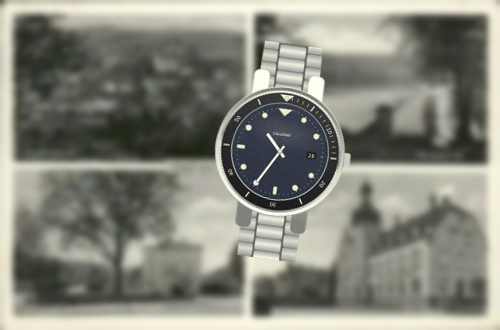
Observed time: **10:35**
